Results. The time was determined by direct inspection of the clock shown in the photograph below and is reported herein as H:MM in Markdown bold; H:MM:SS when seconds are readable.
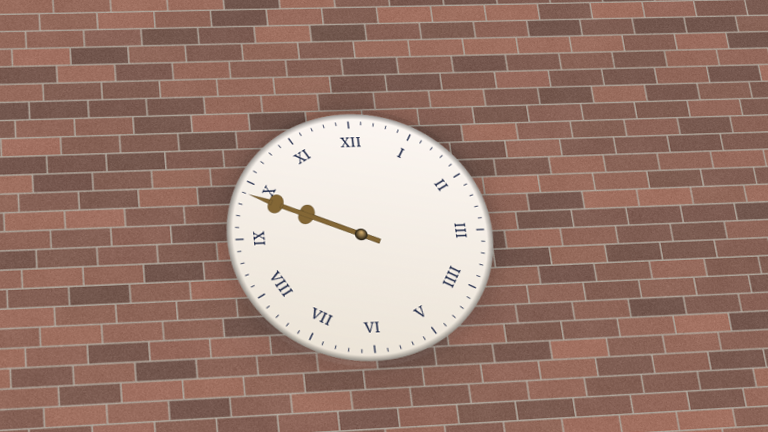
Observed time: **9:49**
